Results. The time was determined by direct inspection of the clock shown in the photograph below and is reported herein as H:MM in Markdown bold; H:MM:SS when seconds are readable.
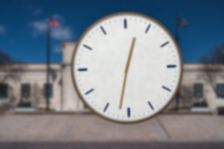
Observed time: **12:32**
